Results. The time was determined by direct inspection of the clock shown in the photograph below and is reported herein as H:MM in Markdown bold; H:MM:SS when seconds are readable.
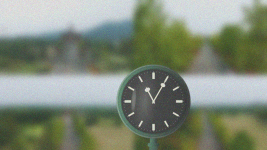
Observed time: **11:05**
